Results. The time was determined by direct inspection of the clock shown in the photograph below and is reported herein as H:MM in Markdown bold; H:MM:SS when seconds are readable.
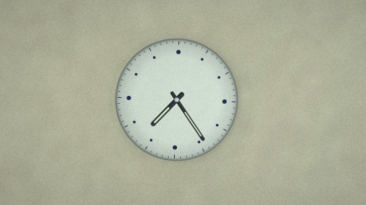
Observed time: **7:24**
